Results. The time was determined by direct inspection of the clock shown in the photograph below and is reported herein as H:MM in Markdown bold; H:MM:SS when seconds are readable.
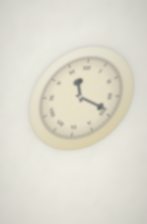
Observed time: **11:19**
